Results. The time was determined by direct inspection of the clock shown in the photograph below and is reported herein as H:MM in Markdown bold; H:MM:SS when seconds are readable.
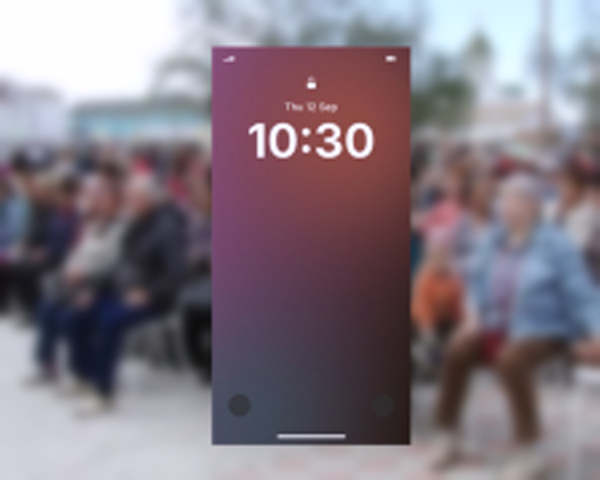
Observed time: **10:30**
